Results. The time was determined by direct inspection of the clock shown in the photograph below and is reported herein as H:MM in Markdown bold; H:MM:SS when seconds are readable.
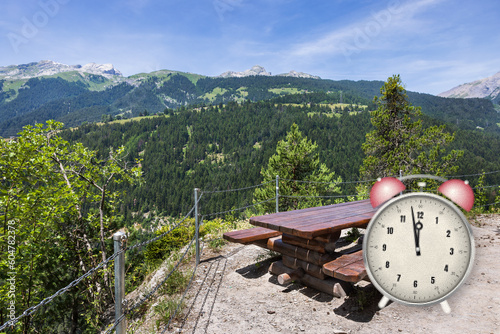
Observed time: **11:58**
